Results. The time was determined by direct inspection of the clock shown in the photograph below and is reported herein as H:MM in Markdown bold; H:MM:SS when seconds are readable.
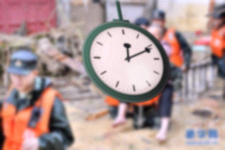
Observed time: **12:11**
